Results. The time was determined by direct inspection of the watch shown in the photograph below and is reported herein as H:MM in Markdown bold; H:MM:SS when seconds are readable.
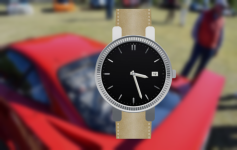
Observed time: **3:27**
